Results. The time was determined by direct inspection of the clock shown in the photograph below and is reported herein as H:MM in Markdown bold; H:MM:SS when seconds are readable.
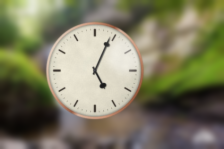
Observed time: **5:04**
